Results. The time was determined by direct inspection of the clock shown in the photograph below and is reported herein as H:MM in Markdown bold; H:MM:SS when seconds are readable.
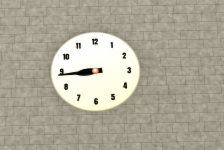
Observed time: **8:44**
